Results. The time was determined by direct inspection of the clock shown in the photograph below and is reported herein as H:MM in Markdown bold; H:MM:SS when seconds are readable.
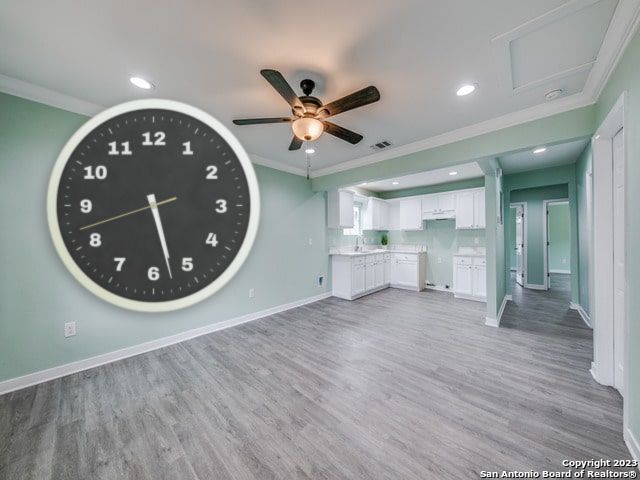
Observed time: **5:27:42**
